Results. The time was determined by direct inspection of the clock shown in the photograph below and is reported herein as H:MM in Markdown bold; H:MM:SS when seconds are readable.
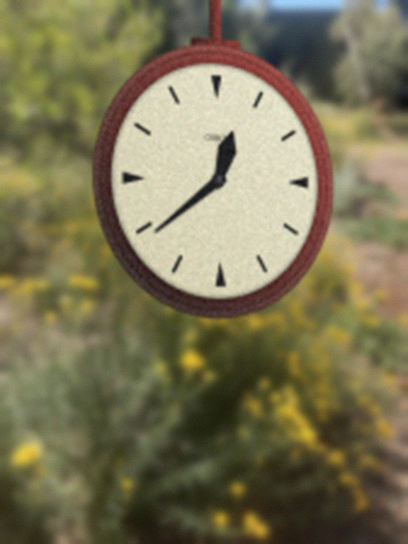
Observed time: **12:39**
